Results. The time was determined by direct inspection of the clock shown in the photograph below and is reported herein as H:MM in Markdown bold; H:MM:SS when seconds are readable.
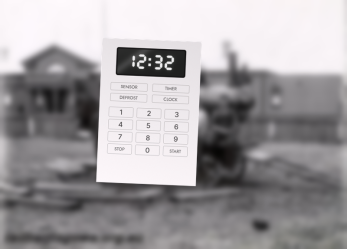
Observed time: **12:32**
